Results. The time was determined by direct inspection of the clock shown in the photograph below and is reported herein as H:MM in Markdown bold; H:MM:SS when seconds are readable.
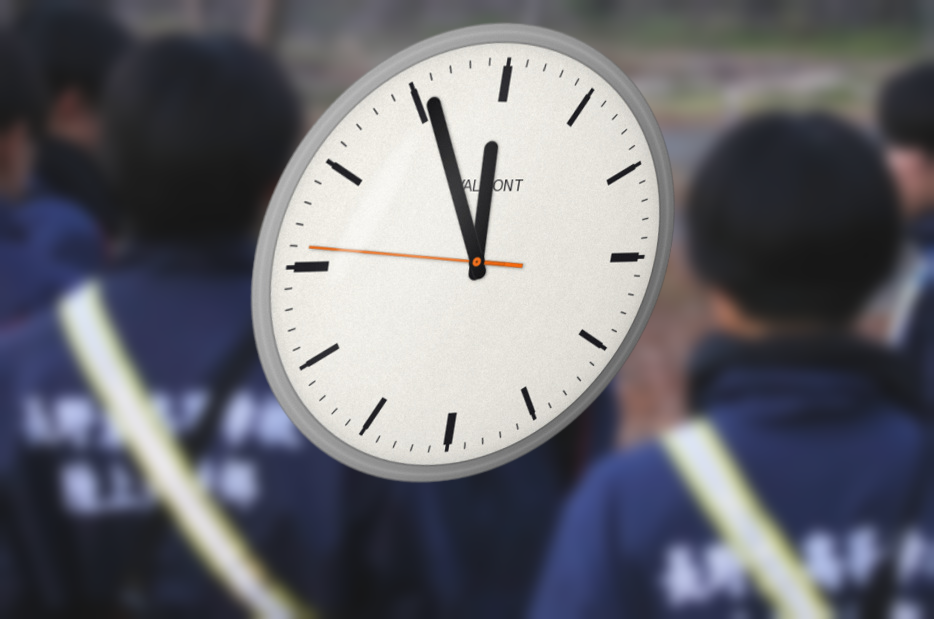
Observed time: **11:55:46**
